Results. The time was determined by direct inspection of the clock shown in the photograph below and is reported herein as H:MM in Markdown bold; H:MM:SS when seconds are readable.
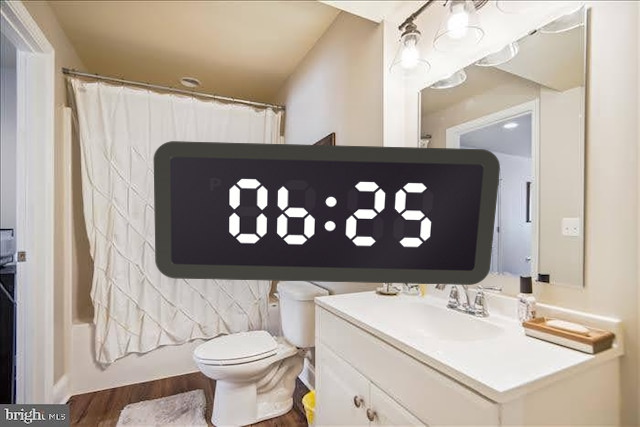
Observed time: **6:25**
